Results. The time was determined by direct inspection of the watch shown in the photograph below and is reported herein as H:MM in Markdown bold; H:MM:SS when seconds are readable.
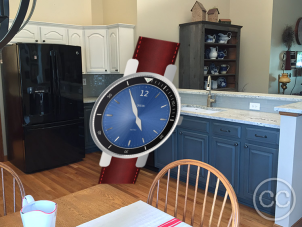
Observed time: **4:55**
